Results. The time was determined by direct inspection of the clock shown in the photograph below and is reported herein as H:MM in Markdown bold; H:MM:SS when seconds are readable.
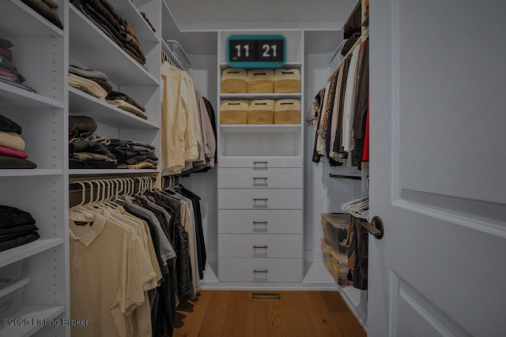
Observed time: **11:21**
